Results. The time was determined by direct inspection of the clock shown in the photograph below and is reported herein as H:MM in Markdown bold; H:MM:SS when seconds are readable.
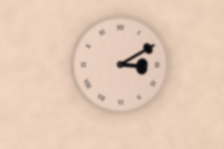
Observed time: **3:10**
